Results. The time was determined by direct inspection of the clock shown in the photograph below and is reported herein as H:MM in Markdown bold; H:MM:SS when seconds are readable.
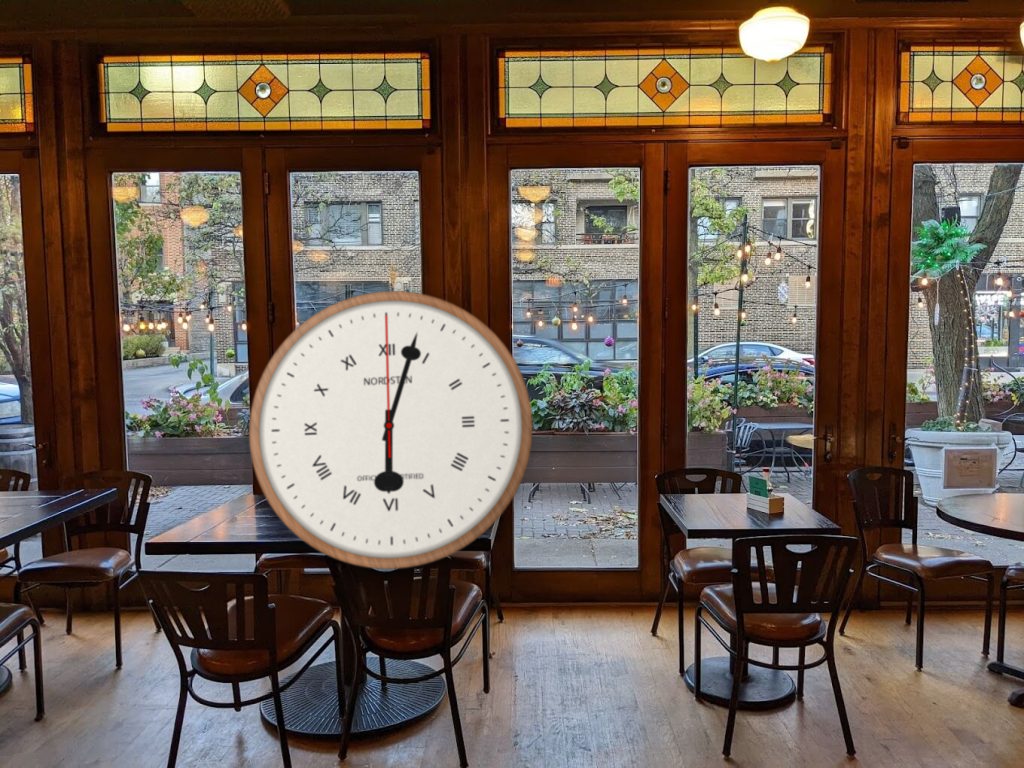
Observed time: **6:03:00**
